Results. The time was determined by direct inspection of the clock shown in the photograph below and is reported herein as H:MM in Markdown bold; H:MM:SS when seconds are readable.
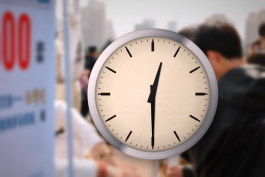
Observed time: **12:30**
